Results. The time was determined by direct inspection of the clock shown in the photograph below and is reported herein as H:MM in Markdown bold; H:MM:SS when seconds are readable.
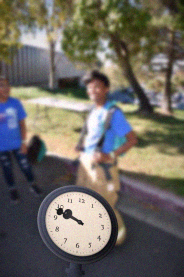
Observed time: **9:48**
